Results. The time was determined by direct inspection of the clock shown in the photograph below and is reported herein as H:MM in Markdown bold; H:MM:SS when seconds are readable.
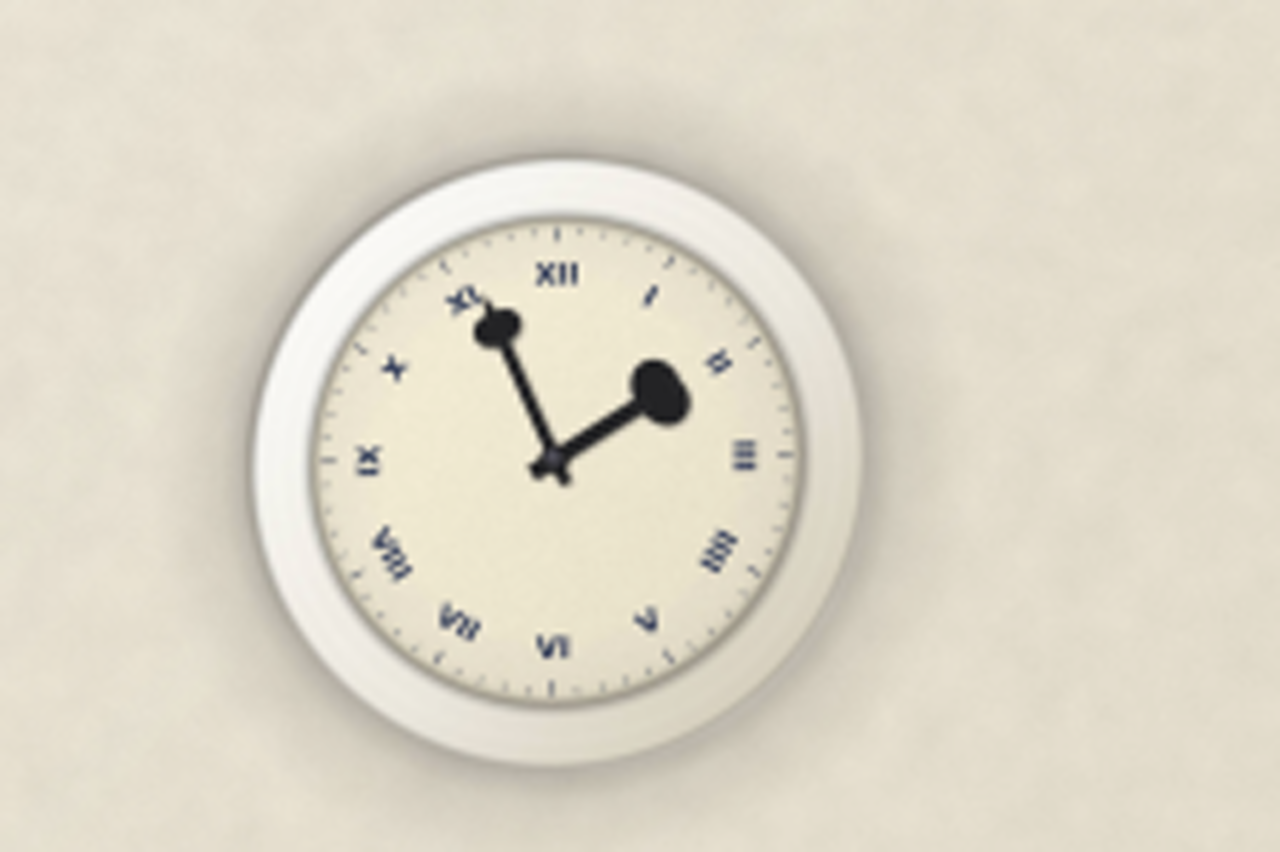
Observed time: **1:56**
